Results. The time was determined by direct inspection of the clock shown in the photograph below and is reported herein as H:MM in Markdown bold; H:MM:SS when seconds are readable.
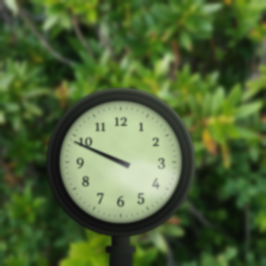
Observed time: **9:49**
